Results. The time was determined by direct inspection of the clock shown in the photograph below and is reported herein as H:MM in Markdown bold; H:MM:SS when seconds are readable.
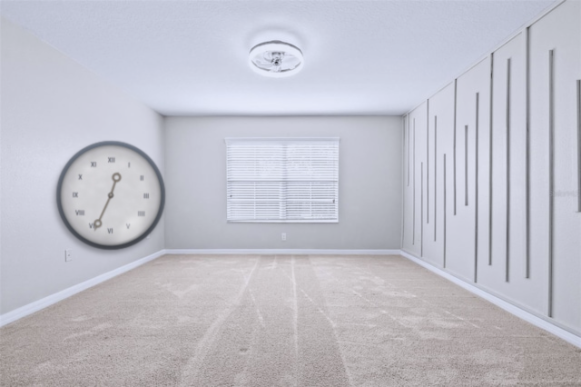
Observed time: **12:34**
